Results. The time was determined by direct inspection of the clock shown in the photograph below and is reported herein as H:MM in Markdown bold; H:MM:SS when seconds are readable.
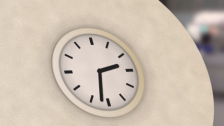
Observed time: **2:32**
